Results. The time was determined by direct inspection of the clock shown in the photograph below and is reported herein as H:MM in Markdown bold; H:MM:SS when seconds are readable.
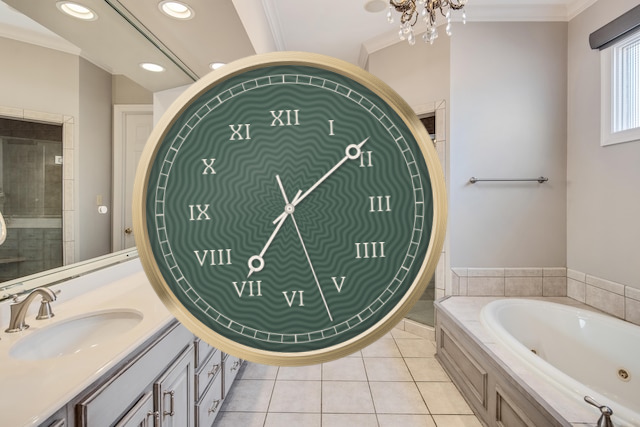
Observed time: **7:08:27**
